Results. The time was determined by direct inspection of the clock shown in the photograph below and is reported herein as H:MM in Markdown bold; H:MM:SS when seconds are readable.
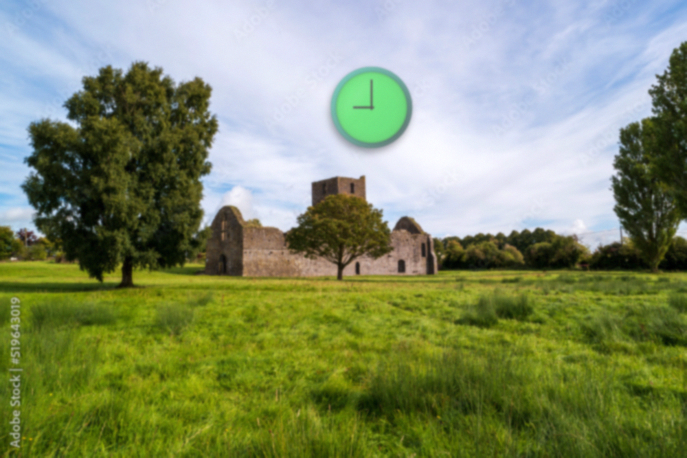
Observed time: **9:00**
